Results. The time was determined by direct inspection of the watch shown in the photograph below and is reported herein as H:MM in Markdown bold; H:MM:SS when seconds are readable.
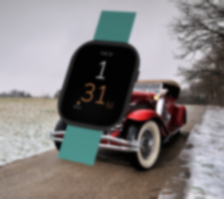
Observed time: **1:31**
